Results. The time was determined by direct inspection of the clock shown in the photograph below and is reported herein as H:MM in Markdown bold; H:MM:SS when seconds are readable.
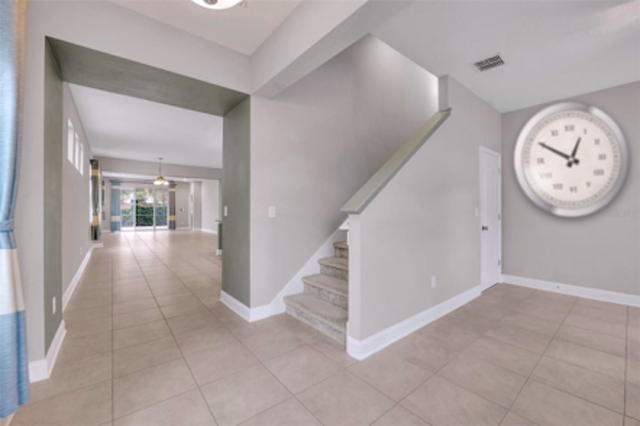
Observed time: **12:50**
